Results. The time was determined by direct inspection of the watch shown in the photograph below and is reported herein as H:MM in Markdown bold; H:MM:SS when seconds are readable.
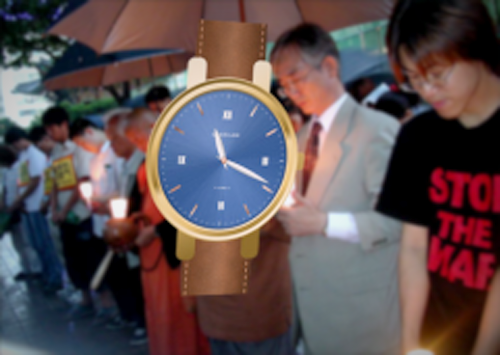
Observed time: **11:19**
